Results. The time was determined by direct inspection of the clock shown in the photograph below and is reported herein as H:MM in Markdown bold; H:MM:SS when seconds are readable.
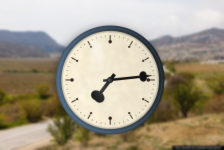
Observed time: **7:14**
